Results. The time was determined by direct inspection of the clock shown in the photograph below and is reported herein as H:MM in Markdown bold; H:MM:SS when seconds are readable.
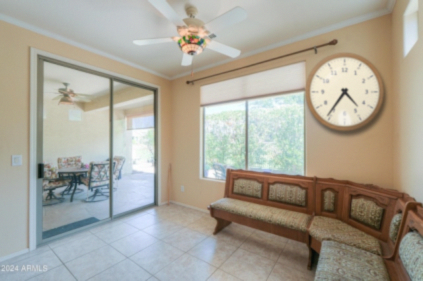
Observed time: **4:36**
